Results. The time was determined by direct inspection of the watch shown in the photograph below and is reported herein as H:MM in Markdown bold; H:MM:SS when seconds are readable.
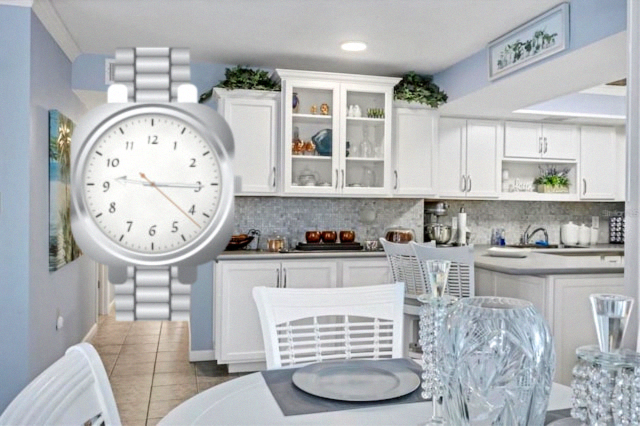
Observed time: **9:15:22**
